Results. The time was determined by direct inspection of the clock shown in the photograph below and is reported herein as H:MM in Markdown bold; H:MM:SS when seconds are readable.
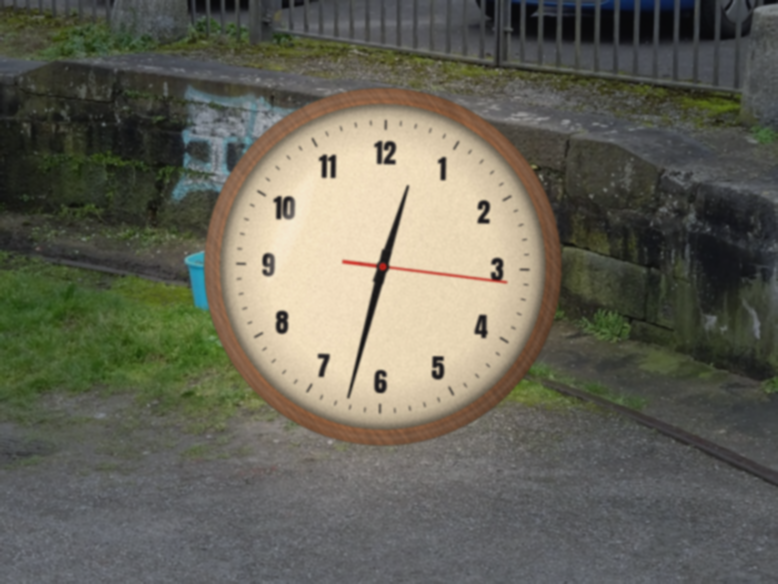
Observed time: **12:32:16**
